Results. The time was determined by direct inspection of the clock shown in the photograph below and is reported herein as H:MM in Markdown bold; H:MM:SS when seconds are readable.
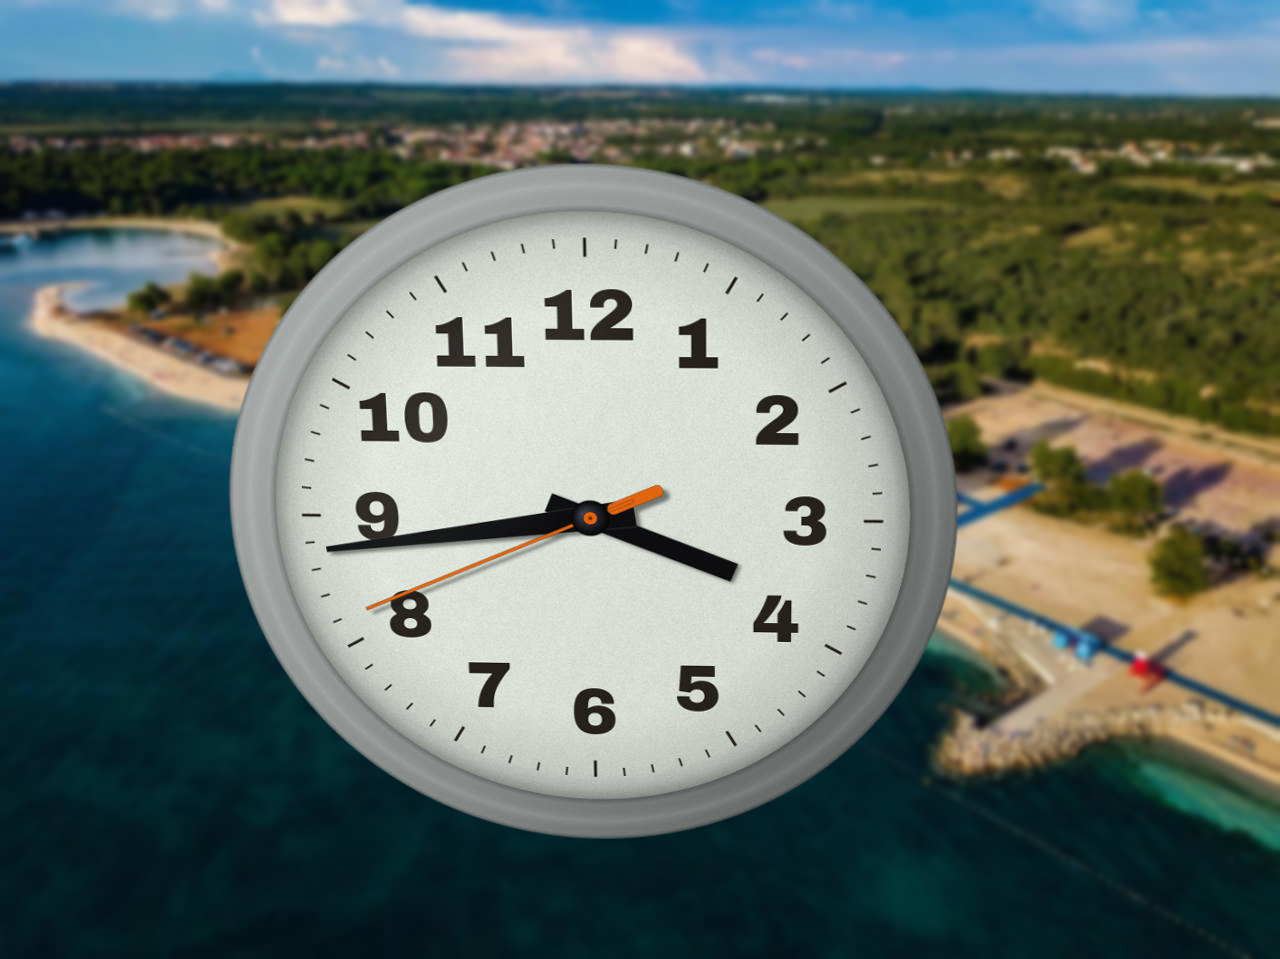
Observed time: **3:43:41**
